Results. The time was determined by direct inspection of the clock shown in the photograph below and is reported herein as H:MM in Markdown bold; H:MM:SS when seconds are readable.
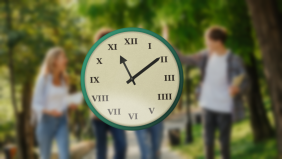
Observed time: **11:09**
